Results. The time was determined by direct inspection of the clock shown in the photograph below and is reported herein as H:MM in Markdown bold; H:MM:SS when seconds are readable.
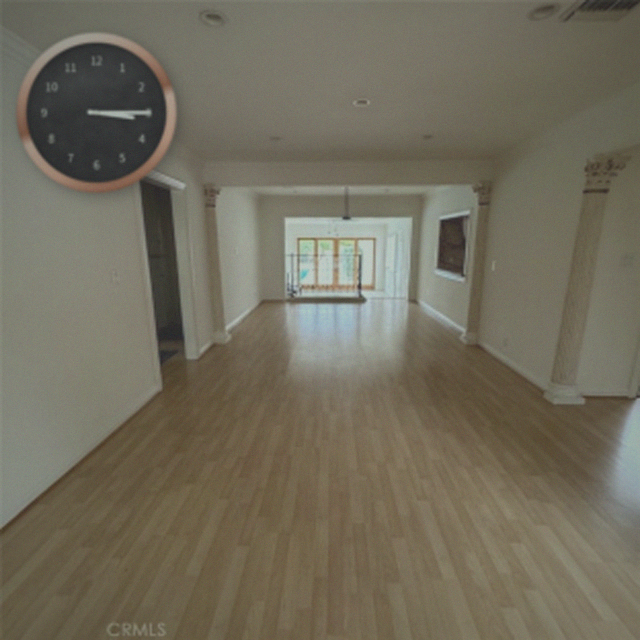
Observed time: **3:15**
